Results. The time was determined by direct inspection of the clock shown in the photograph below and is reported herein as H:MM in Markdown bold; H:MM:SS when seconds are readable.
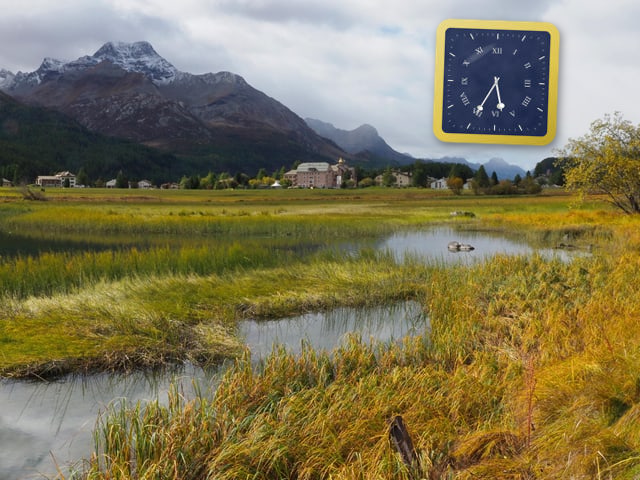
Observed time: **5:35**
